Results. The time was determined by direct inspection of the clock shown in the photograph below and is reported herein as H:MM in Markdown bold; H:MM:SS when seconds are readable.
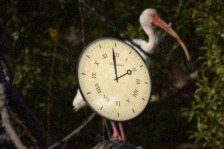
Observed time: **1:59**
